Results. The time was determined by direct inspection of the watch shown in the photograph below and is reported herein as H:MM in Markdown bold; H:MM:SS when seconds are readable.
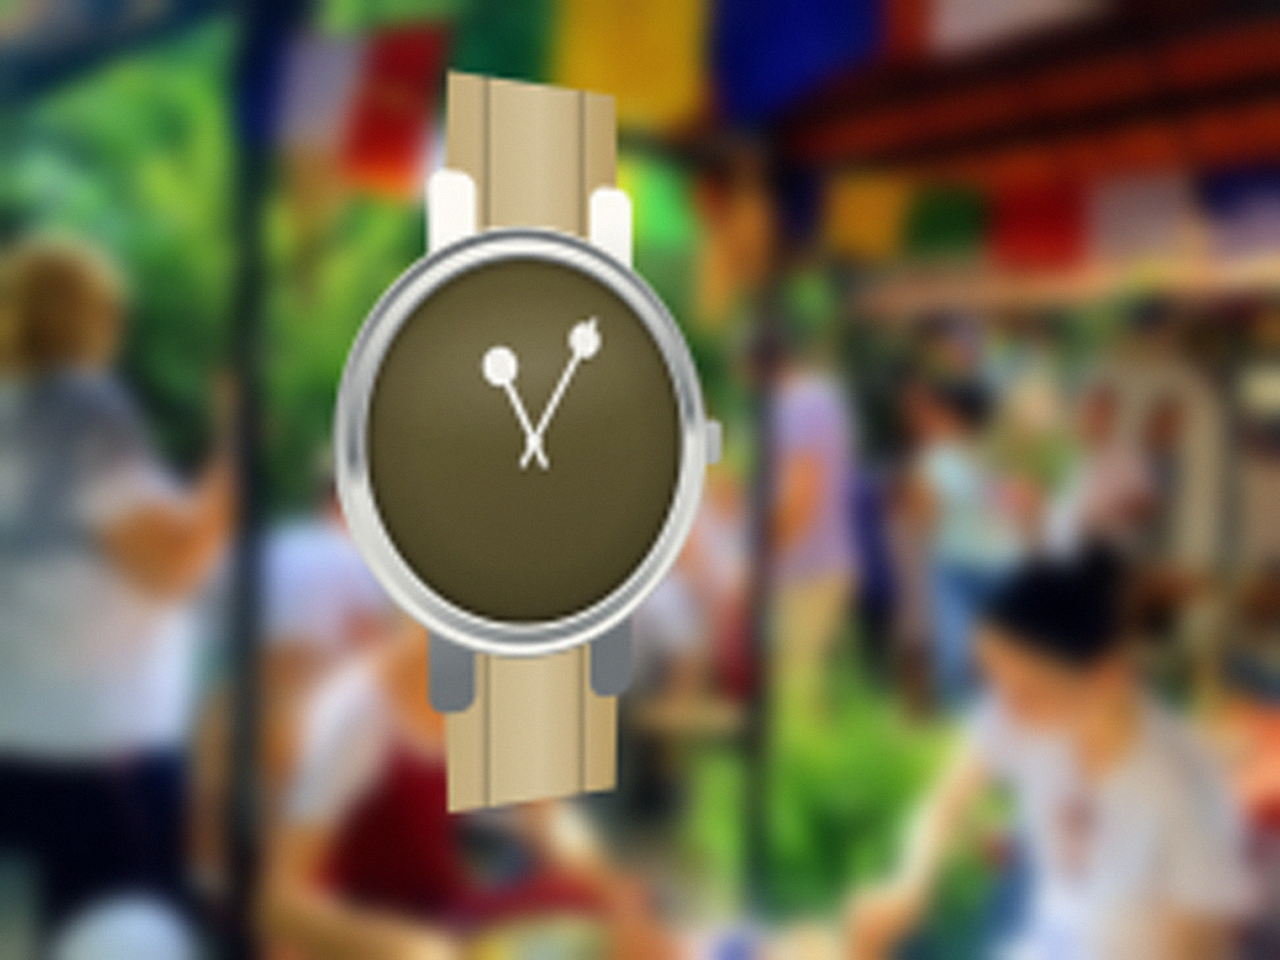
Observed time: **11:05**
